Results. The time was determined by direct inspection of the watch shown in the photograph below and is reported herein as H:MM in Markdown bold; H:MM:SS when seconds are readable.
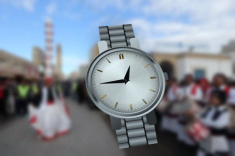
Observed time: **12:45**
